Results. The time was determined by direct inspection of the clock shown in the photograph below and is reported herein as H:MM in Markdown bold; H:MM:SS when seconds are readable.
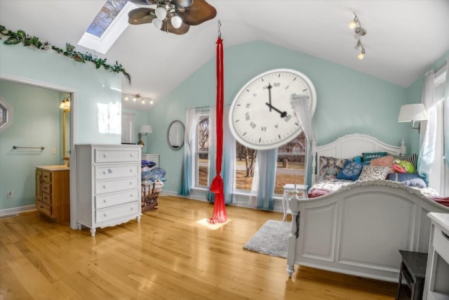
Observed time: **3:57**
